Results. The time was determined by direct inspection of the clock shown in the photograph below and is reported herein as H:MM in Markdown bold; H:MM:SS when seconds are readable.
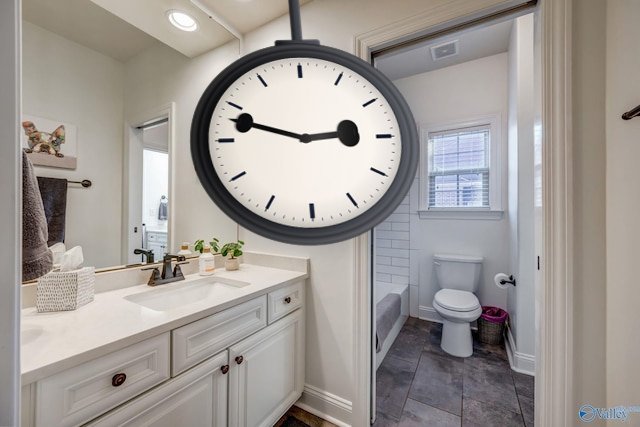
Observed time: **2:48**
